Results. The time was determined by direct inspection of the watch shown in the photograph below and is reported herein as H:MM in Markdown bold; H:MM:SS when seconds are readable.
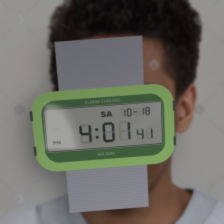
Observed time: **4:01:41**
